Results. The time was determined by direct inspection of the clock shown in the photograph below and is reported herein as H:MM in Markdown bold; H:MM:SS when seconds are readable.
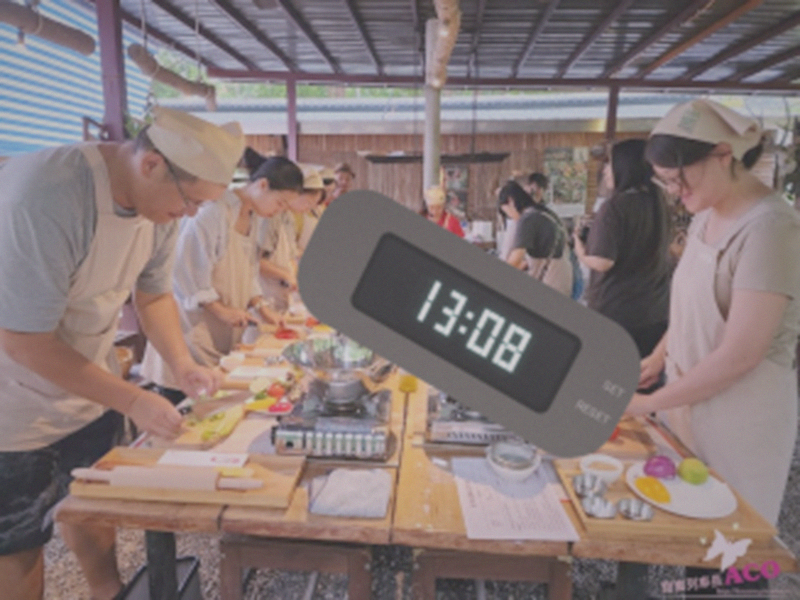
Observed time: **13:08**
